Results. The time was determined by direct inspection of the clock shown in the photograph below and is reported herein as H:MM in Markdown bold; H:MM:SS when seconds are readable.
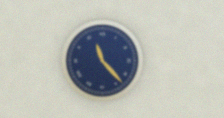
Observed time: **11:23**
